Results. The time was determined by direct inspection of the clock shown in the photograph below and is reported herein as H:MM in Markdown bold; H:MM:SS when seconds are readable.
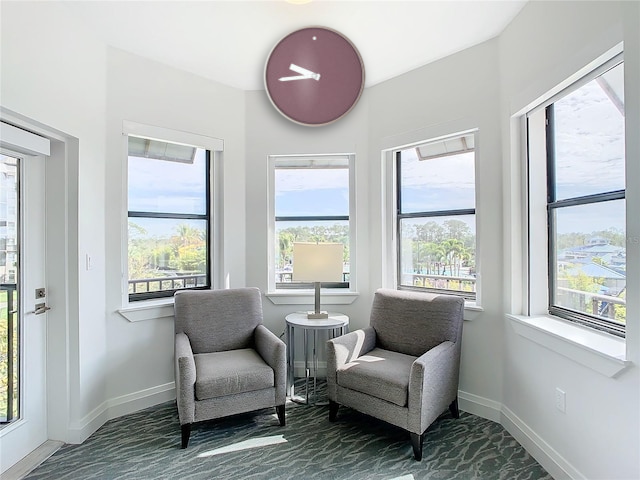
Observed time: **9:44**
